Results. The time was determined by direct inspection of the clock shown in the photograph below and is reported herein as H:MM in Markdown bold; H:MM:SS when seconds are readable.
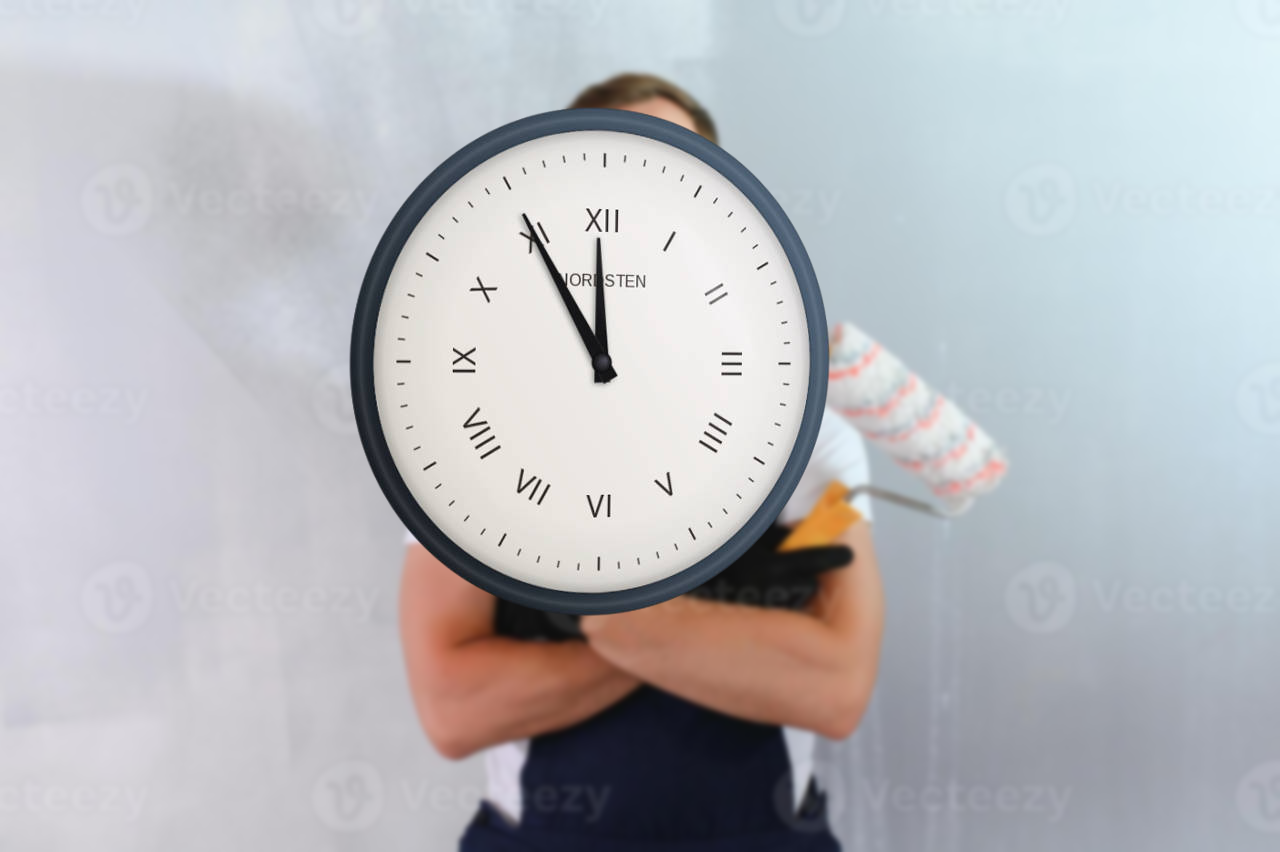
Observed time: **11:55**
